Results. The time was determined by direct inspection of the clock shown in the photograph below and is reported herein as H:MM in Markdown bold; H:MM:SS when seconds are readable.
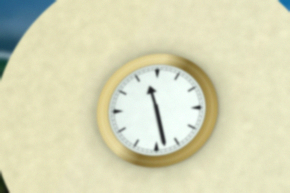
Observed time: **11:28**
